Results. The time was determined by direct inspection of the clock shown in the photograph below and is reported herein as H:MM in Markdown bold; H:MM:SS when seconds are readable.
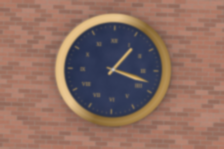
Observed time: **1:18**
